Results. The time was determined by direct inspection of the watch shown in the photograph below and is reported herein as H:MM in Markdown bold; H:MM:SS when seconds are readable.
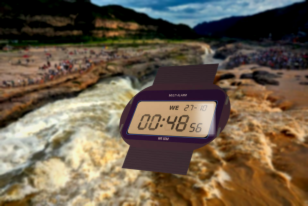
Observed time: **0:48:56**
